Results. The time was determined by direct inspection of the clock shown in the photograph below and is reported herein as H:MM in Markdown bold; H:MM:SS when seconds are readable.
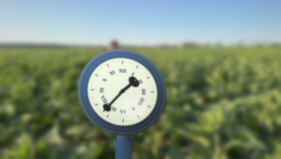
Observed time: **1:37**
